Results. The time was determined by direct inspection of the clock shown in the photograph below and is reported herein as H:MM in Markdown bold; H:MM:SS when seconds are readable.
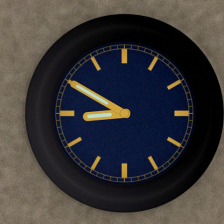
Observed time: **8:50**
